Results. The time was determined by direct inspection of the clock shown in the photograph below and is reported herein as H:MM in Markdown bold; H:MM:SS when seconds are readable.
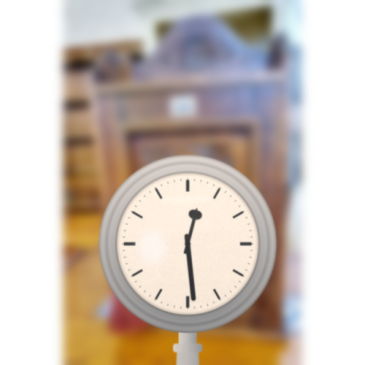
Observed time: **12:29**
